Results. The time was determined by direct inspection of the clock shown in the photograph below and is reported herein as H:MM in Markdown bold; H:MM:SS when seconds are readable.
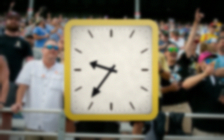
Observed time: **9:36**
